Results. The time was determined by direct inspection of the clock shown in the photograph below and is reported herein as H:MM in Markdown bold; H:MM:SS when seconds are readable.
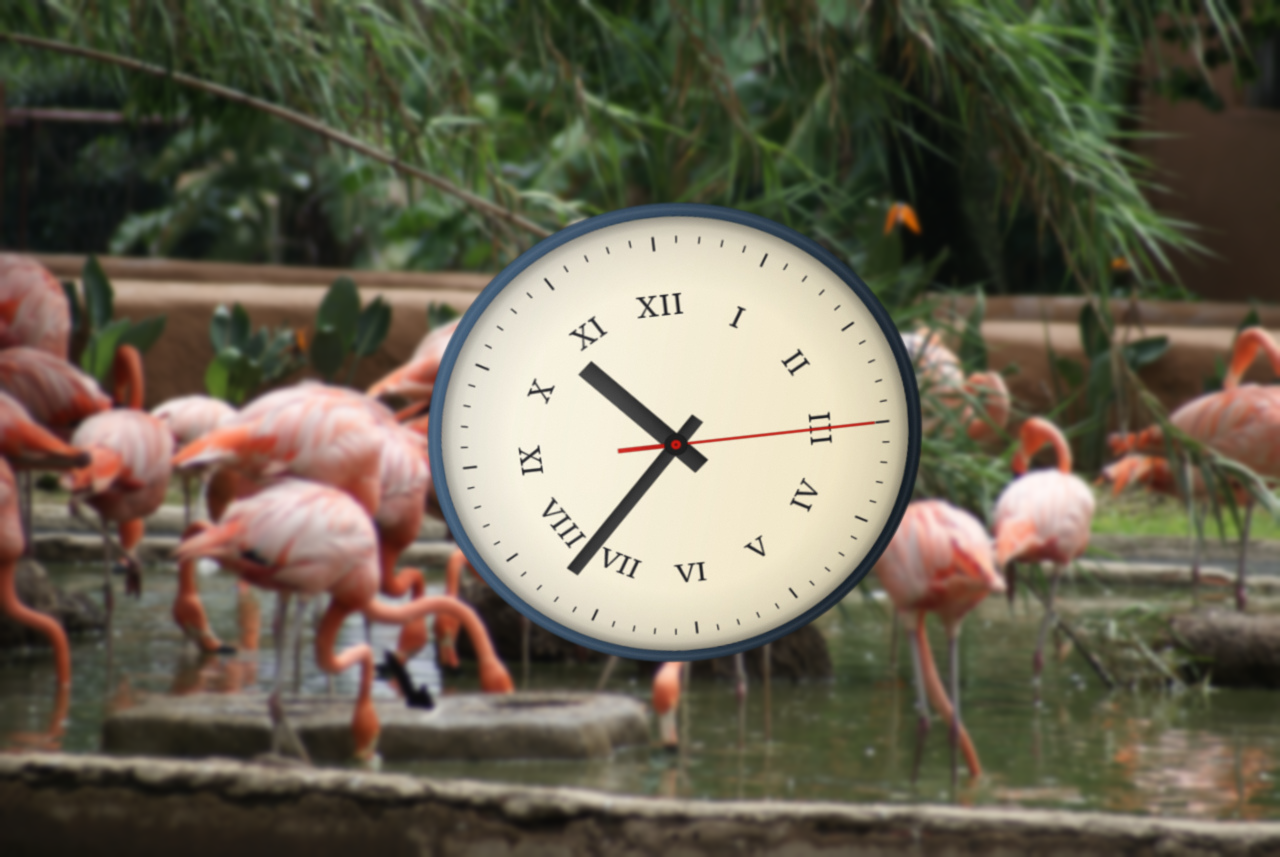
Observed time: **10:37:15**
